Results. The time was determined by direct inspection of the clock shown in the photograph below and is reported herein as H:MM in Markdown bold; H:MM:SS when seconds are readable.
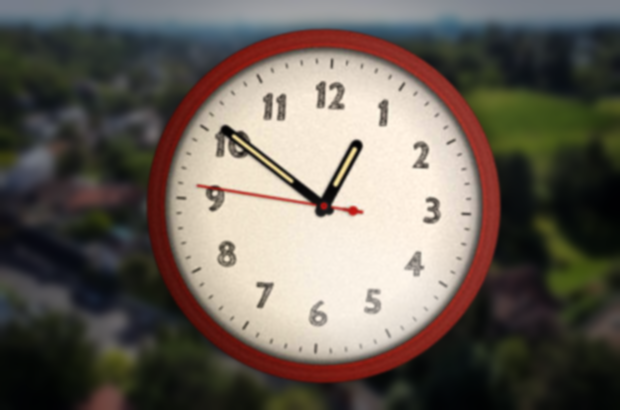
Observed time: **12:50:46**
